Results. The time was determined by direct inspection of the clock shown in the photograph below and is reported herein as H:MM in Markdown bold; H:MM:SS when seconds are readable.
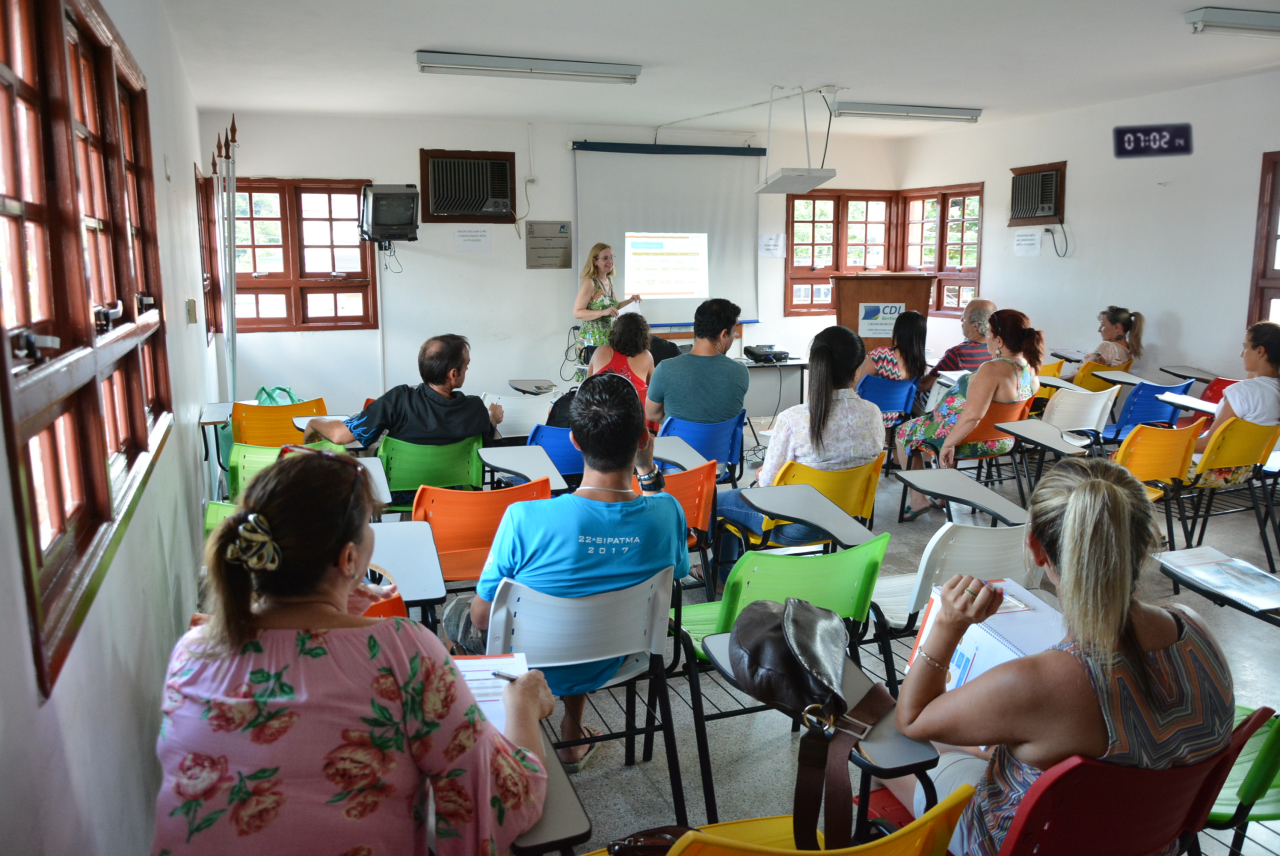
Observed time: **7:02**
